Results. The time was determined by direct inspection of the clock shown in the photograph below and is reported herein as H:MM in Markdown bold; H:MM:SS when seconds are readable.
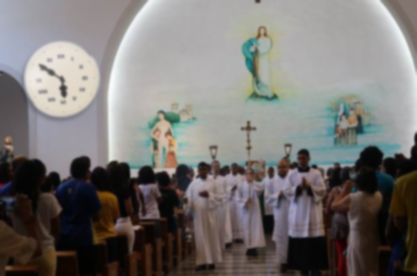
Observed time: **5:51**
